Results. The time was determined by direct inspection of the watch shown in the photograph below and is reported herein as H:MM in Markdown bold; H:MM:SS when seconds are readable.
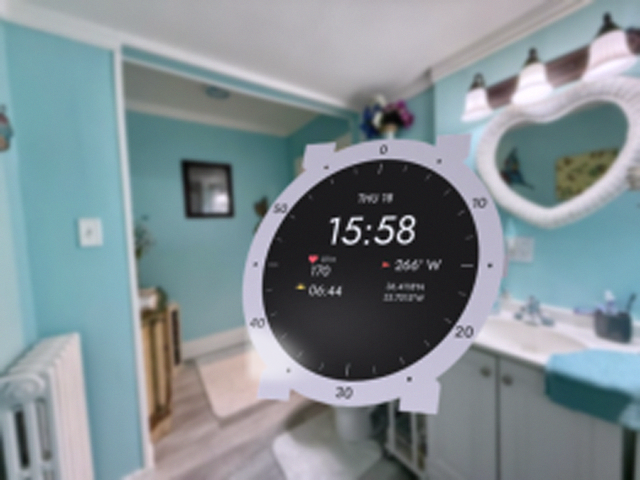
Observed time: **15:58**
